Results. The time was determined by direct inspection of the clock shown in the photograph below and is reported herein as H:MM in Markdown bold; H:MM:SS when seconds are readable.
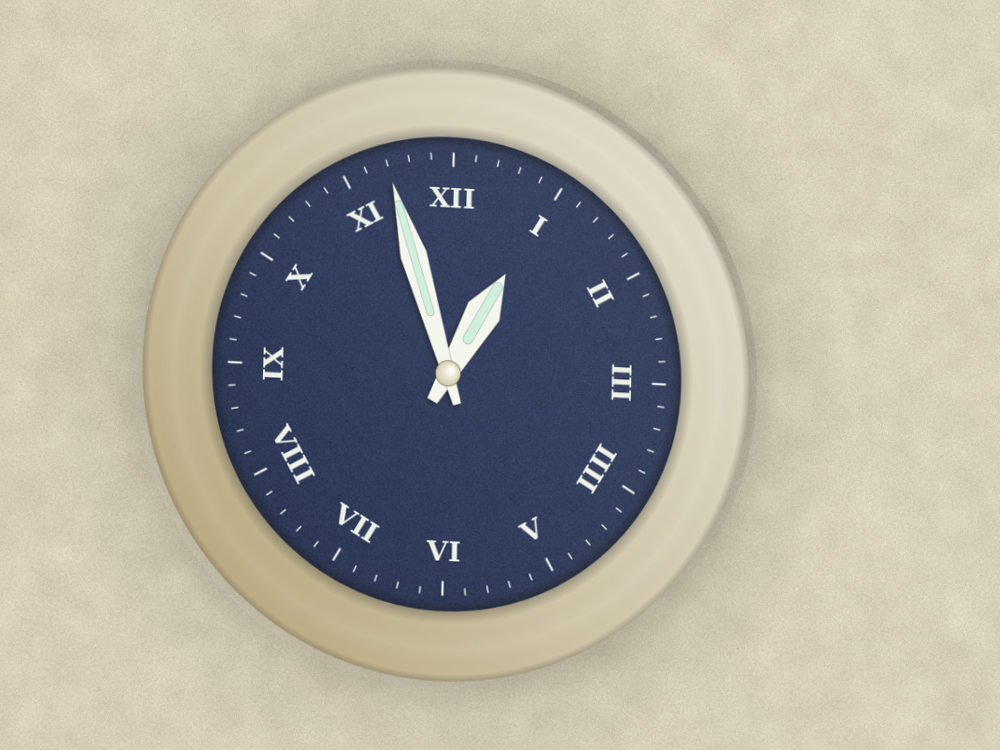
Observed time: **12:57**
